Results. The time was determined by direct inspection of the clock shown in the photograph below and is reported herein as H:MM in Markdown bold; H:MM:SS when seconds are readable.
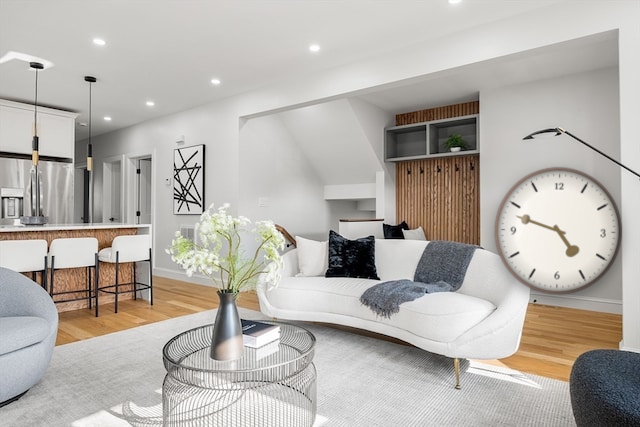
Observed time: **4:48**
